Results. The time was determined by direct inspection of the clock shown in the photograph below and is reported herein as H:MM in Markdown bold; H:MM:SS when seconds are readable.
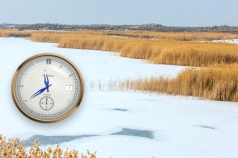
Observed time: **11:39**
